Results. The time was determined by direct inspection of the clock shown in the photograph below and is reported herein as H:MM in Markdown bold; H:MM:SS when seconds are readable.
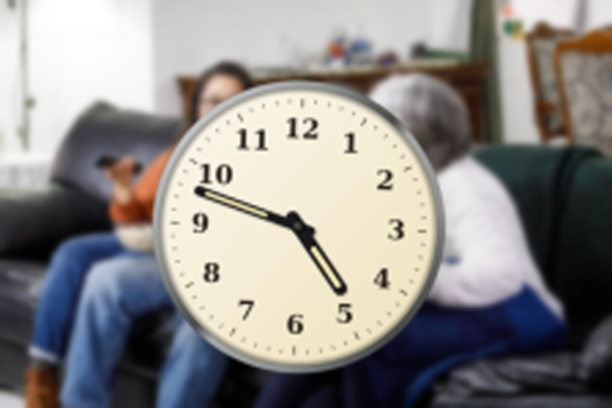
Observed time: **4:48**
